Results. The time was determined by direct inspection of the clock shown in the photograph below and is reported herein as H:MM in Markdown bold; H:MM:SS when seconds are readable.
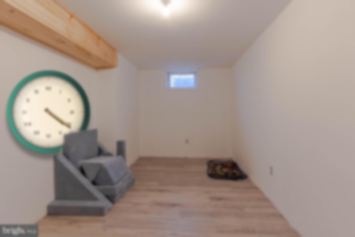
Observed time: **4:21**
